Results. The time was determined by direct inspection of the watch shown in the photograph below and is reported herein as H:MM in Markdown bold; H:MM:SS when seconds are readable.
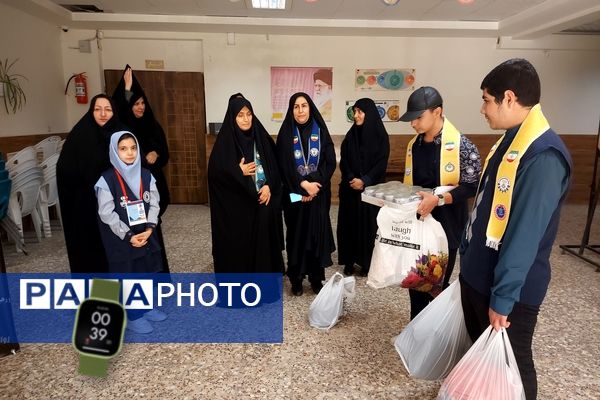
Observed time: **0:39**
